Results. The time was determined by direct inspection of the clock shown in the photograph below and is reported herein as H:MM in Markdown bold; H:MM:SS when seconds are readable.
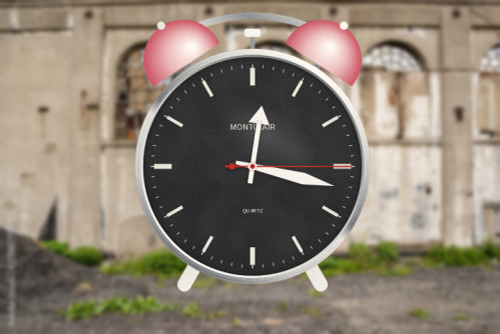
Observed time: **12:17:15**
